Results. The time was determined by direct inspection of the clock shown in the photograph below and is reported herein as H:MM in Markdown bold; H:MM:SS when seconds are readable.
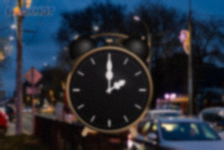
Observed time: **2:00**
